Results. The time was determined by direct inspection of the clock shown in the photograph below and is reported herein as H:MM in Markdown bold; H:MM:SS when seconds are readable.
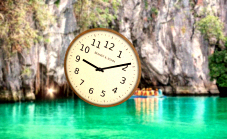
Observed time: **9:09**
